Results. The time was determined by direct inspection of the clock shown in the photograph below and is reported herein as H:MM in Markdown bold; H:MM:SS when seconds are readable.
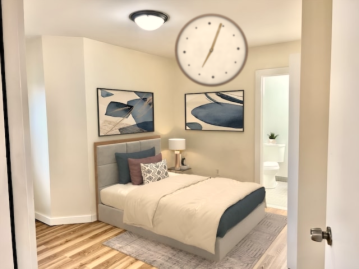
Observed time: **7:04**
